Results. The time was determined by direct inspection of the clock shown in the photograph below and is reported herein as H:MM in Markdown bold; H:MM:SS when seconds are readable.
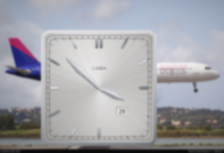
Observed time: **3:52**
